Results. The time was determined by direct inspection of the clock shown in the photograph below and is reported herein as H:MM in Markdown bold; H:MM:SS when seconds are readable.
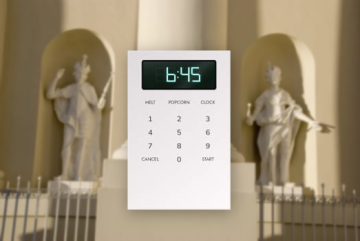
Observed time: **6:45**
